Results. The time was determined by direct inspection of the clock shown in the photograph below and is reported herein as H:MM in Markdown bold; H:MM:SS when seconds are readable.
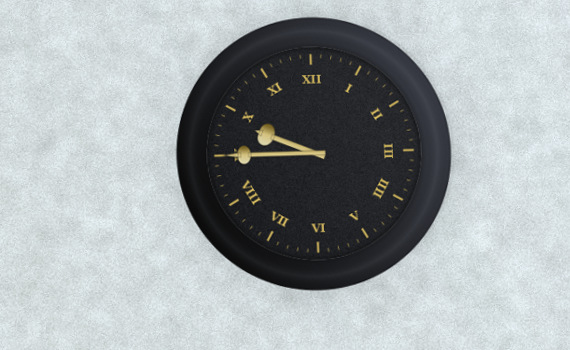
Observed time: **9:45**
